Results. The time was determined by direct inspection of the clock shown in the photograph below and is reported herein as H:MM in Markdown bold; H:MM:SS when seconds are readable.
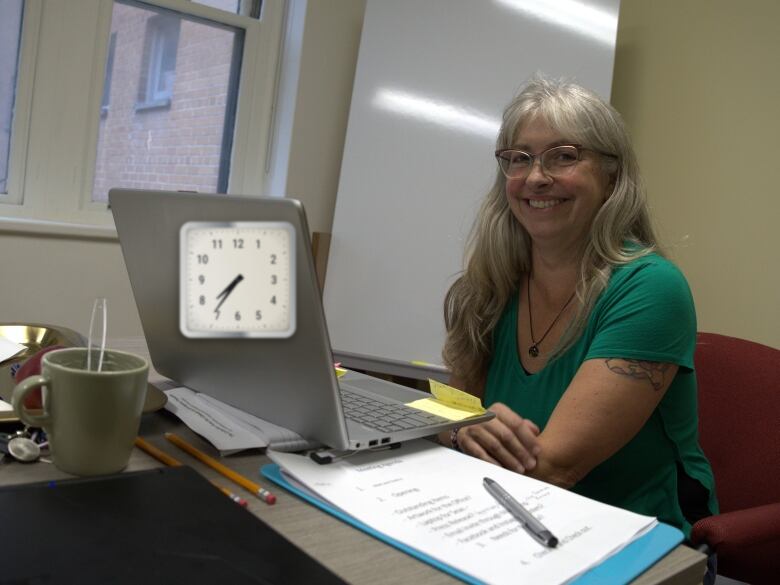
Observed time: **7:36**
